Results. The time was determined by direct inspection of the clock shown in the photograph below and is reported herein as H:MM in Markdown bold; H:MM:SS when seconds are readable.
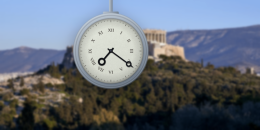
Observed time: **7:21**
